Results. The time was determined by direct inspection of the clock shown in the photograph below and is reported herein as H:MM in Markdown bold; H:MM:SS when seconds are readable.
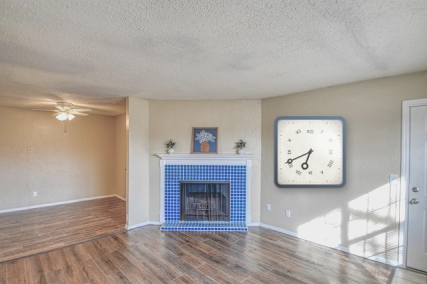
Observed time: **6:41**
